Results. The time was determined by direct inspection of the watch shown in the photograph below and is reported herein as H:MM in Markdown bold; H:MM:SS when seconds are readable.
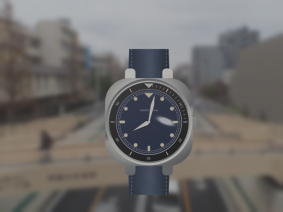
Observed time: **8:02**
